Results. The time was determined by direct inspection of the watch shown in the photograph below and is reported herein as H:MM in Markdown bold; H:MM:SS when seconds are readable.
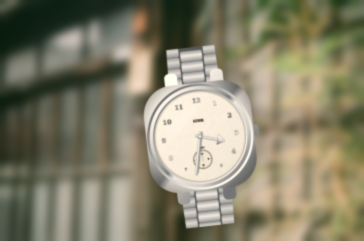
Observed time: **3:32**
